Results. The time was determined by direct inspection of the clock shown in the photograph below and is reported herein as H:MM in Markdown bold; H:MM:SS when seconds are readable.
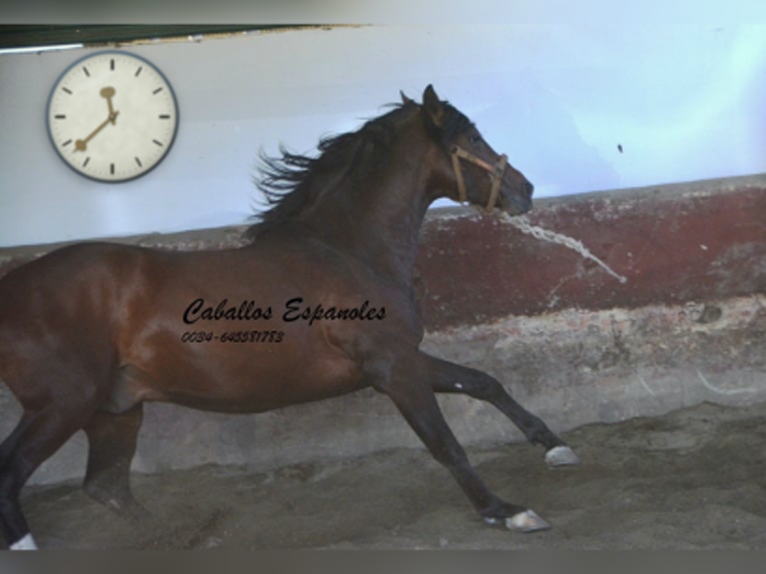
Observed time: **11:38**
